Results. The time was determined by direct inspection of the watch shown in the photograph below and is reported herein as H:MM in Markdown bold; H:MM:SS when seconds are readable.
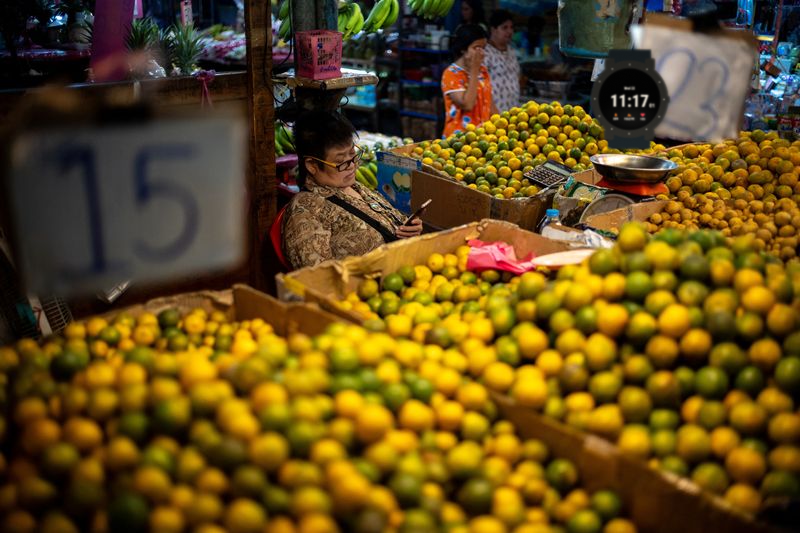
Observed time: **11:17**
